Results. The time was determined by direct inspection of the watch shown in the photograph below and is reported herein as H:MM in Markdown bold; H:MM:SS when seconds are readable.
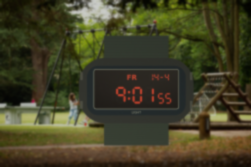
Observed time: **9:01:55**
